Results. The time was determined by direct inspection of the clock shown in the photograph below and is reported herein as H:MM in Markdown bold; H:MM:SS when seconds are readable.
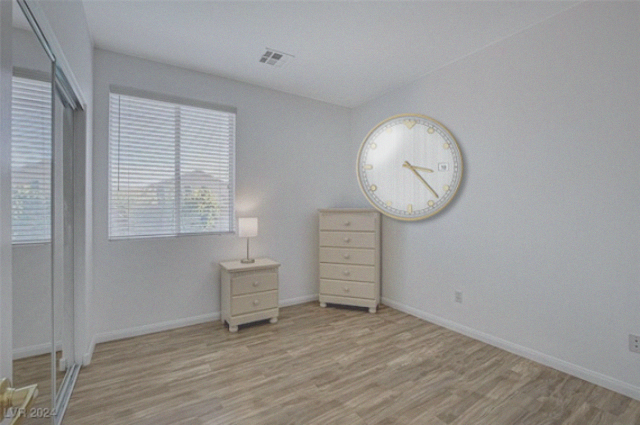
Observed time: **3:23**
